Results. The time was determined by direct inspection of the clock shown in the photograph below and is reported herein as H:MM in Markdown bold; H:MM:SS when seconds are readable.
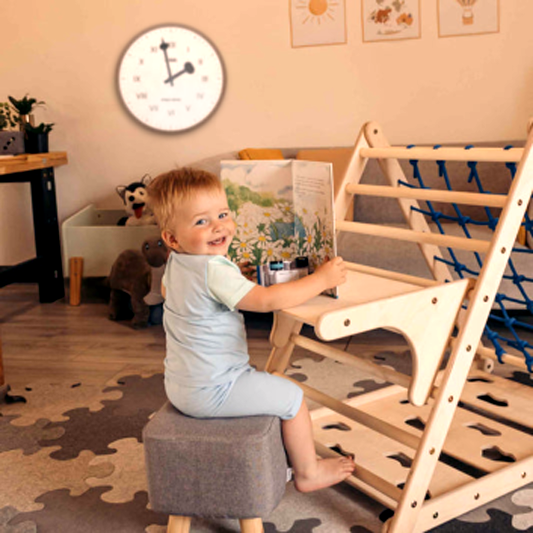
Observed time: **1:58**
